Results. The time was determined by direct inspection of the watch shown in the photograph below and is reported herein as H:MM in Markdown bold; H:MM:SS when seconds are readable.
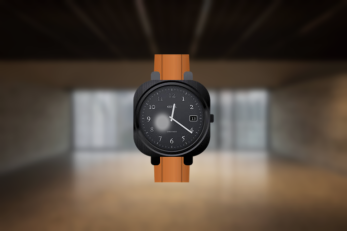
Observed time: **12:21**
